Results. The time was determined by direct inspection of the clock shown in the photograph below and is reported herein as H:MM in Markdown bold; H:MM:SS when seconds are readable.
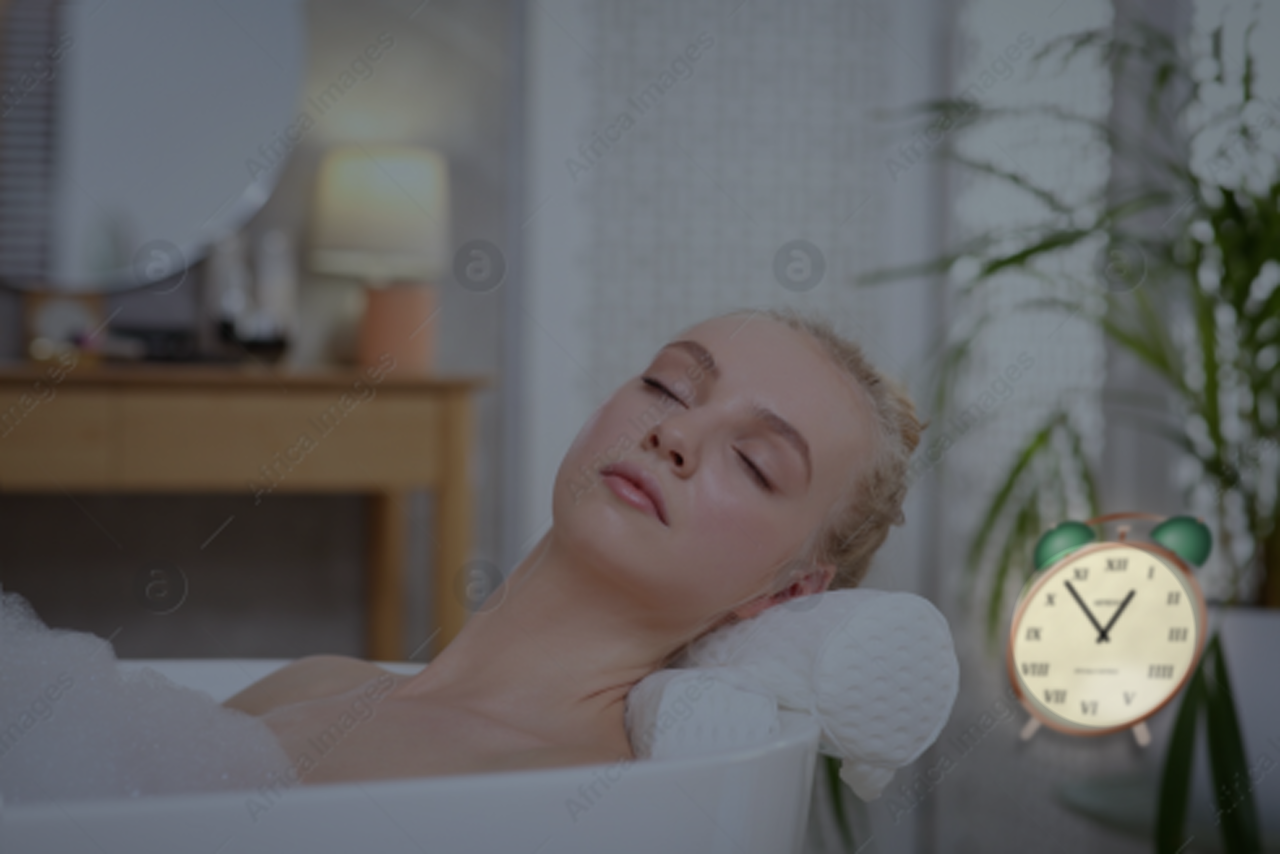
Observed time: **12:53**
